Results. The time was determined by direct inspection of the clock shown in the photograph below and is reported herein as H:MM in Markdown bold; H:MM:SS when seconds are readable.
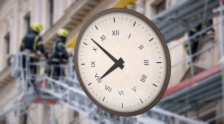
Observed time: **7:52**
